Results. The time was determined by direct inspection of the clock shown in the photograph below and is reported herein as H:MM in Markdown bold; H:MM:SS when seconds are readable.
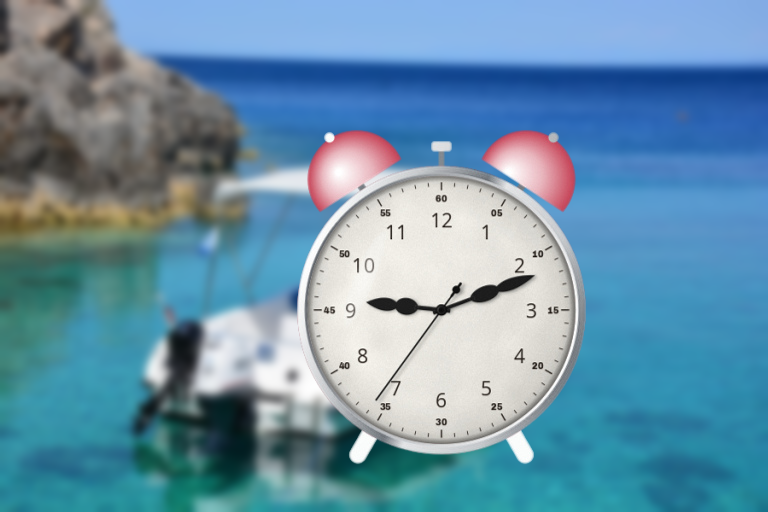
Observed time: **9:11:36**
